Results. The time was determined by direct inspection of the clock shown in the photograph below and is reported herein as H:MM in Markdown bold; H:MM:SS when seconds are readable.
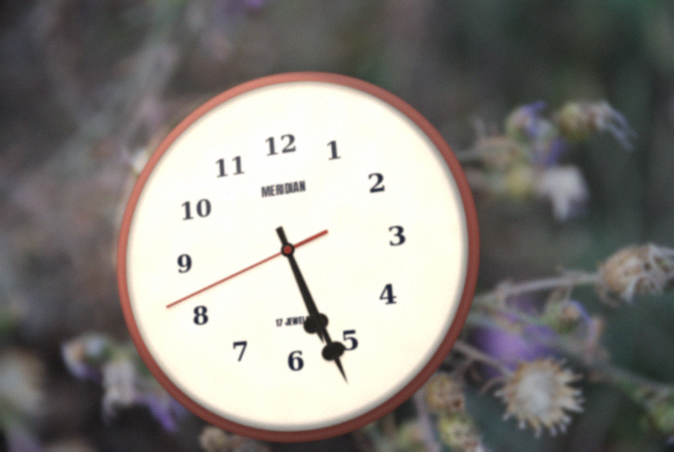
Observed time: **5:26:42**
